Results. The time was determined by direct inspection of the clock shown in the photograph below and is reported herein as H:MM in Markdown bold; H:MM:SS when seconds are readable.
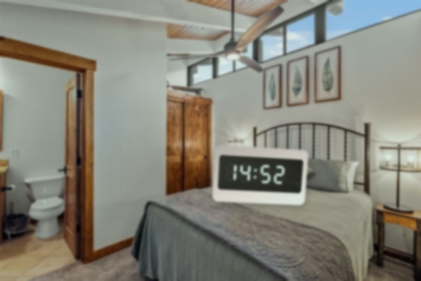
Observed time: **14:52**
